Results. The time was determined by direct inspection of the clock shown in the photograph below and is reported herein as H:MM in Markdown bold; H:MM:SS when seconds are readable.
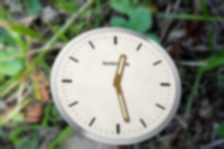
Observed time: **12:28**
